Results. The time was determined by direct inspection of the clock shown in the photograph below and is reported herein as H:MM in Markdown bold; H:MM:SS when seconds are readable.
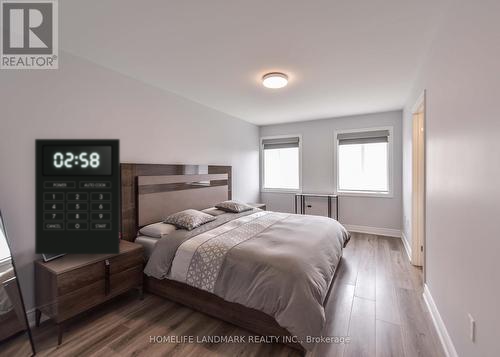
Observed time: **2:58**
